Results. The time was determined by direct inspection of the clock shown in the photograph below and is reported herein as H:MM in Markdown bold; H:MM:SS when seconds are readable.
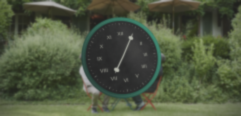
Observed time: **7:05**
